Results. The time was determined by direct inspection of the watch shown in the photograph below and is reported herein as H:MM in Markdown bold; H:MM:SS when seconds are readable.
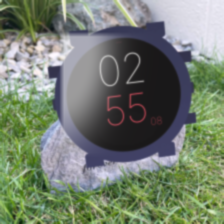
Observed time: **2:55:08**
